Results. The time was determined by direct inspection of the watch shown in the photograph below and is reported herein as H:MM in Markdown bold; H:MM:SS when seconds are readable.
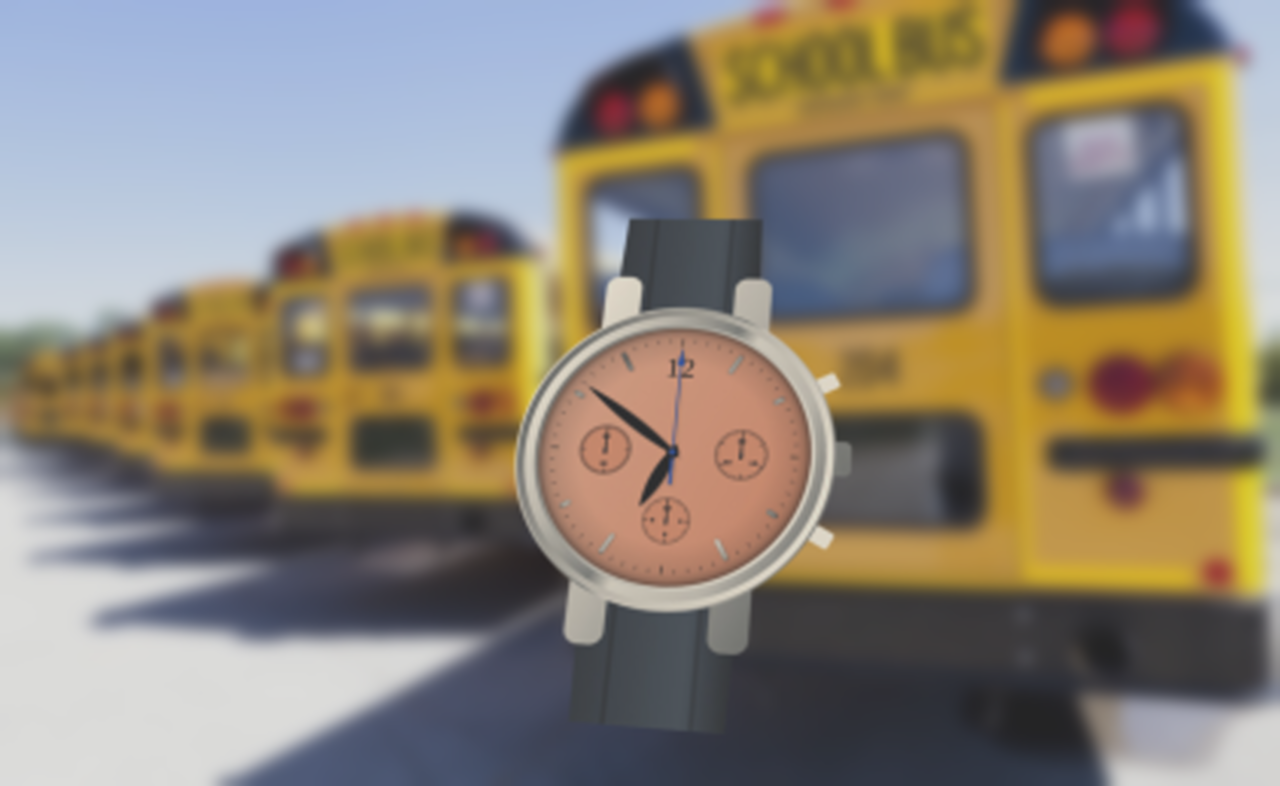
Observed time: **6:51**
